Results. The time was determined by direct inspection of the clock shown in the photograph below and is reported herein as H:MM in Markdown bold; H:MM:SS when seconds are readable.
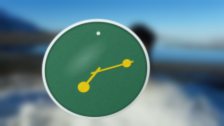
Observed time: **7:12**
